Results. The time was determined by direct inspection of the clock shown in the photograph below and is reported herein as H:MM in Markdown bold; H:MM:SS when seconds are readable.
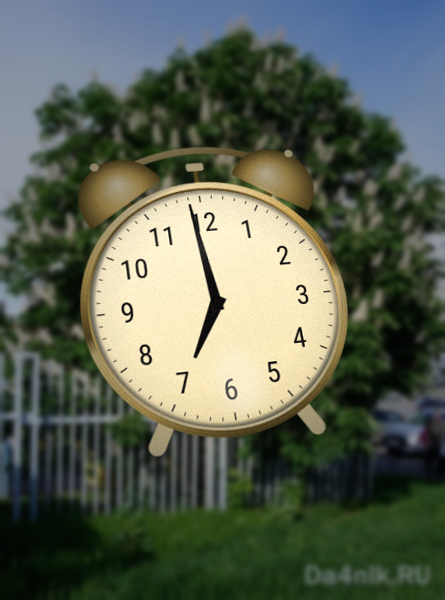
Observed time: **6:59**
